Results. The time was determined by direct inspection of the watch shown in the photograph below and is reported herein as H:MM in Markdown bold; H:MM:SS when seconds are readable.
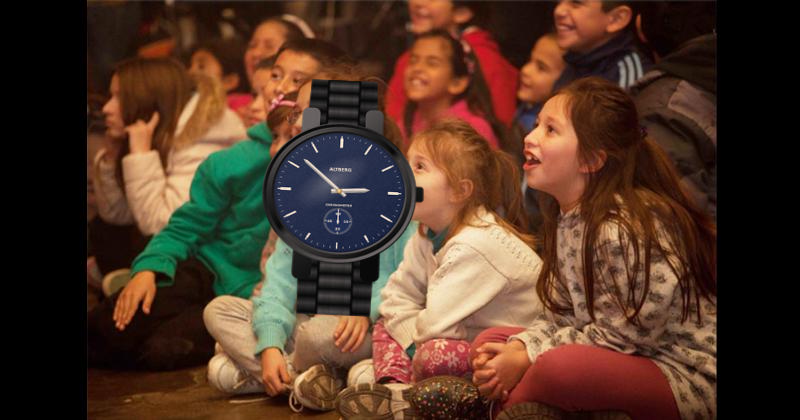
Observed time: **2:52**
